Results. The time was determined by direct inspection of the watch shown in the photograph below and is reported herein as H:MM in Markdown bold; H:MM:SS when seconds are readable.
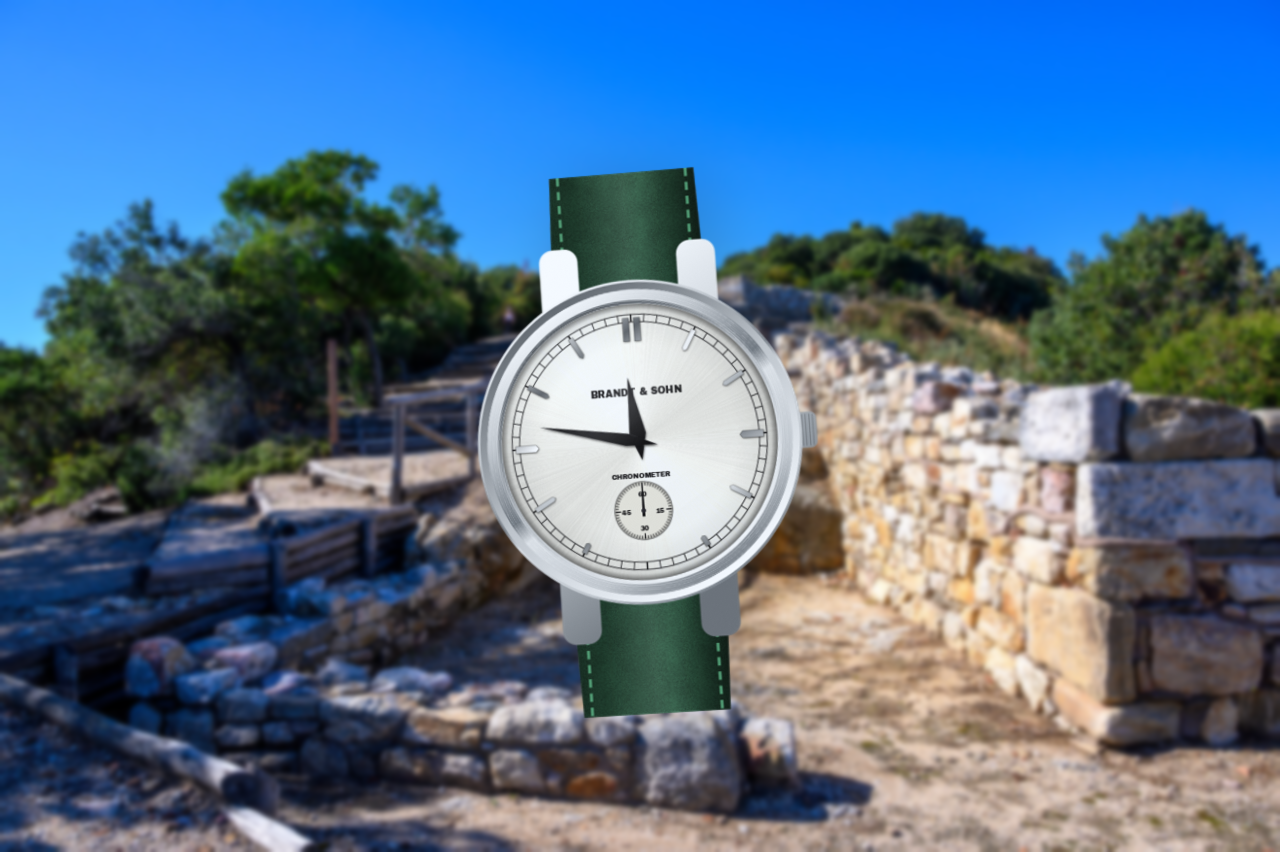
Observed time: **11:47**
